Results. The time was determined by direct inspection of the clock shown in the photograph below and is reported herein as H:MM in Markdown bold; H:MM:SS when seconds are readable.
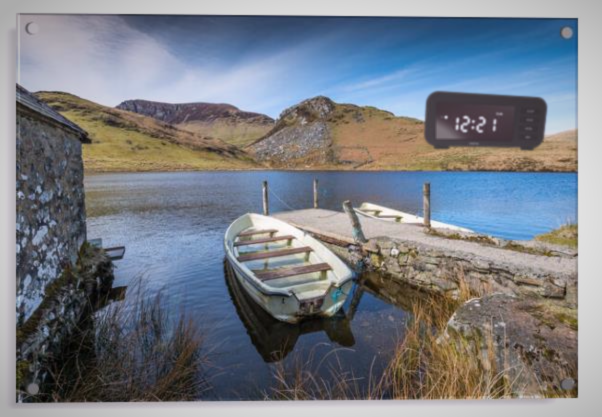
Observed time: **12:21**
